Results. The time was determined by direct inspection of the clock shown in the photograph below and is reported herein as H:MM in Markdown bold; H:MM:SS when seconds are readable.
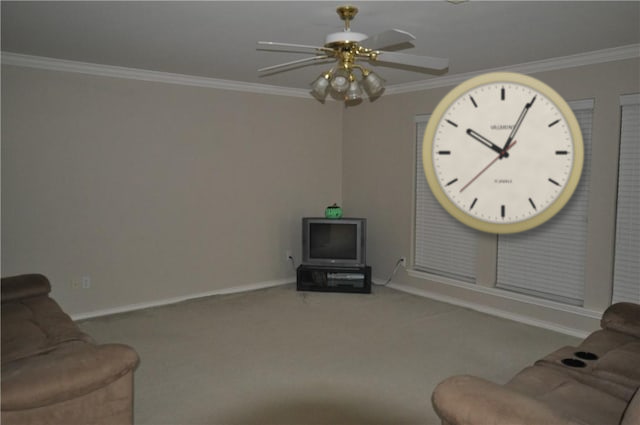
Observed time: **10:04:38**
